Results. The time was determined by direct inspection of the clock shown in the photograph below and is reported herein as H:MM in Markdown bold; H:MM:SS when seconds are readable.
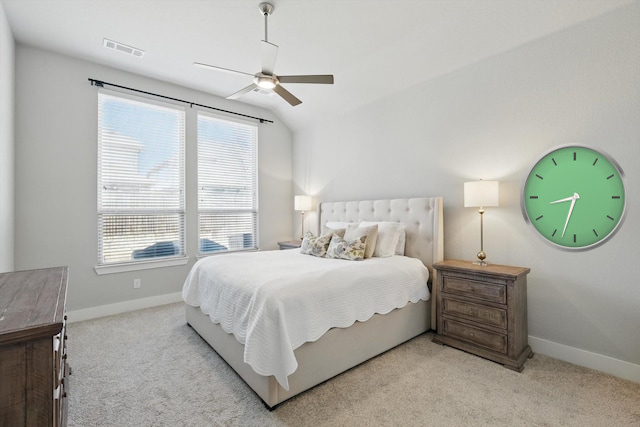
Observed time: **8:33**
